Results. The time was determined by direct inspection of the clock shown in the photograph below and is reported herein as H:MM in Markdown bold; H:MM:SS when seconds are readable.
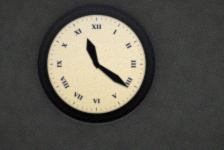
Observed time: **11:21**
